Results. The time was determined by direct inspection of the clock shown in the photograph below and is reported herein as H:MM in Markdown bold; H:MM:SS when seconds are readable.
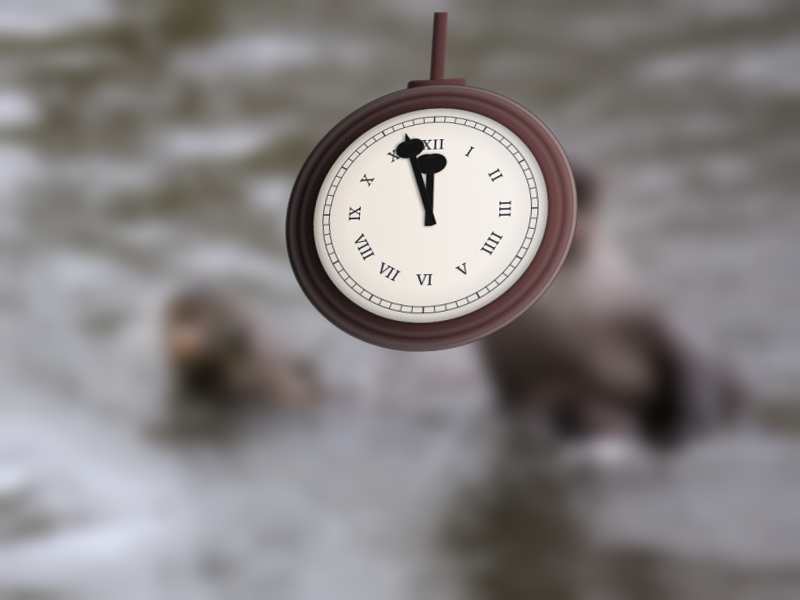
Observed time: **11:57**
